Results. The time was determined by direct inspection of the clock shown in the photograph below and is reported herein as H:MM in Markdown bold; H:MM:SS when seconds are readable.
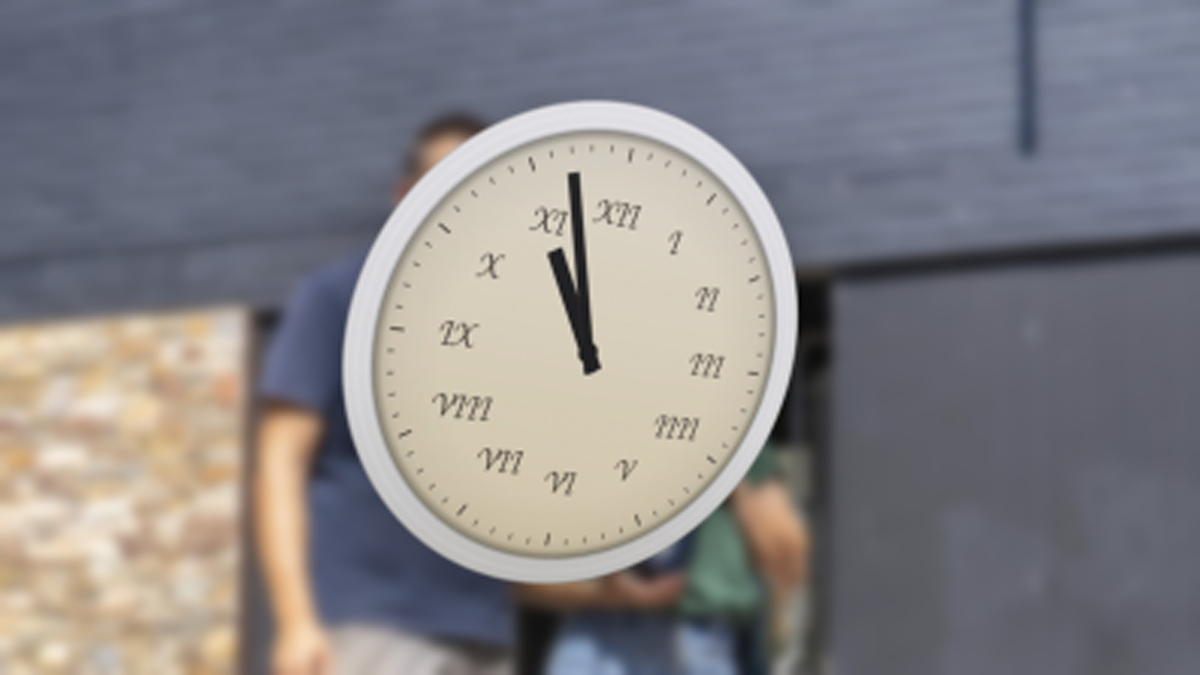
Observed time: **10:57**
